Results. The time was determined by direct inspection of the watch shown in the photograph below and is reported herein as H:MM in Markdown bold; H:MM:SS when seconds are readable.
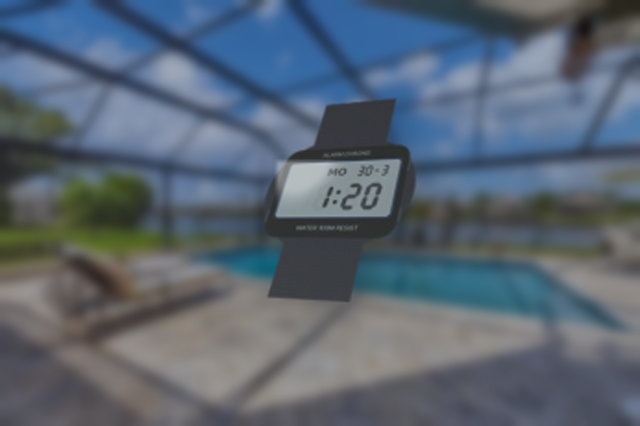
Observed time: **1:20**
